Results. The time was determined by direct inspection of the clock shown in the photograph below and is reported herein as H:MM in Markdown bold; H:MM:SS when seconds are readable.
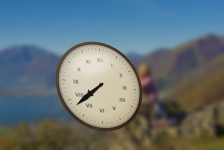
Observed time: **7:38**
